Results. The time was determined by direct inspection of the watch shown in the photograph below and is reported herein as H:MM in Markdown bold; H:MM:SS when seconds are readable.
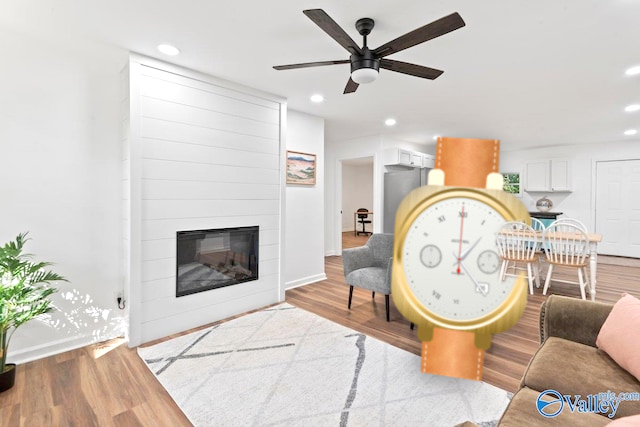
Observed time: **1:23**
